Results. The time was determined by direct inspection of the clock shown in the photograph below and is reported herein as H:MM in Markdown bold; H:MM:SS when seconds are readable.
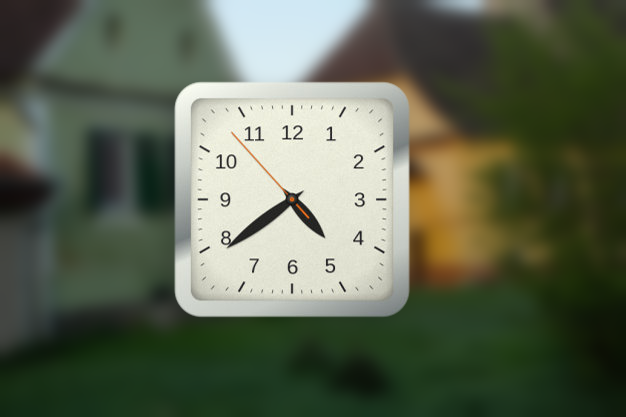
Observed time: **4:38:53**
